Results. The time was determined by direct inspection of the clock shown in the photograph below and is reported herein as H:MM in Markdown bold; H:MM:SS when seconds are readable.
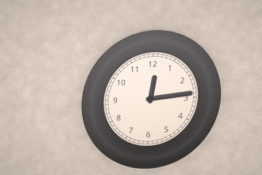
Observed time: **12:14**
